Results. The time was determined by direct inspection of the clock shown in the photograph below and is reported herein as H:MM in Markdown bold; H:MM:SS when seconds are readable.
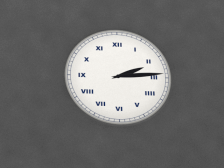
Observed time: **2:14**
